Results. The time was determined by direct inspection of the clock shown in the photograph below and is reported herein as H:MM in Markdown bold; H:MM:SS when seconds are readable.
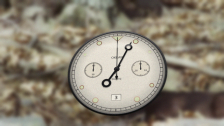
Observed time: **7:04**
